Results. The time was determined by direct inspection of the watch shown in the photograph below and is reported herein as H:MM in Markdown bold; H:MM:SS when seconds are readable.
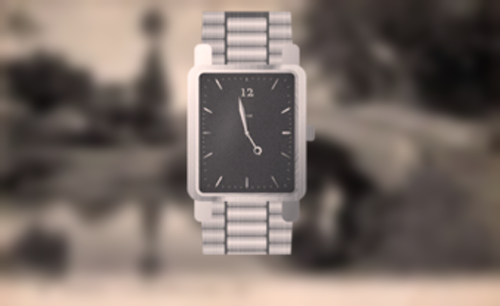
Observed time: **4:58**
